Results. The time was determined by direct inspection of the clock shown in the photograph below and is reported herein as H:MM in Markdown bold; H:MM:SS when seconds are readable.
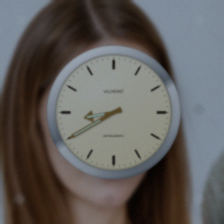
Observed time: **8:40**
